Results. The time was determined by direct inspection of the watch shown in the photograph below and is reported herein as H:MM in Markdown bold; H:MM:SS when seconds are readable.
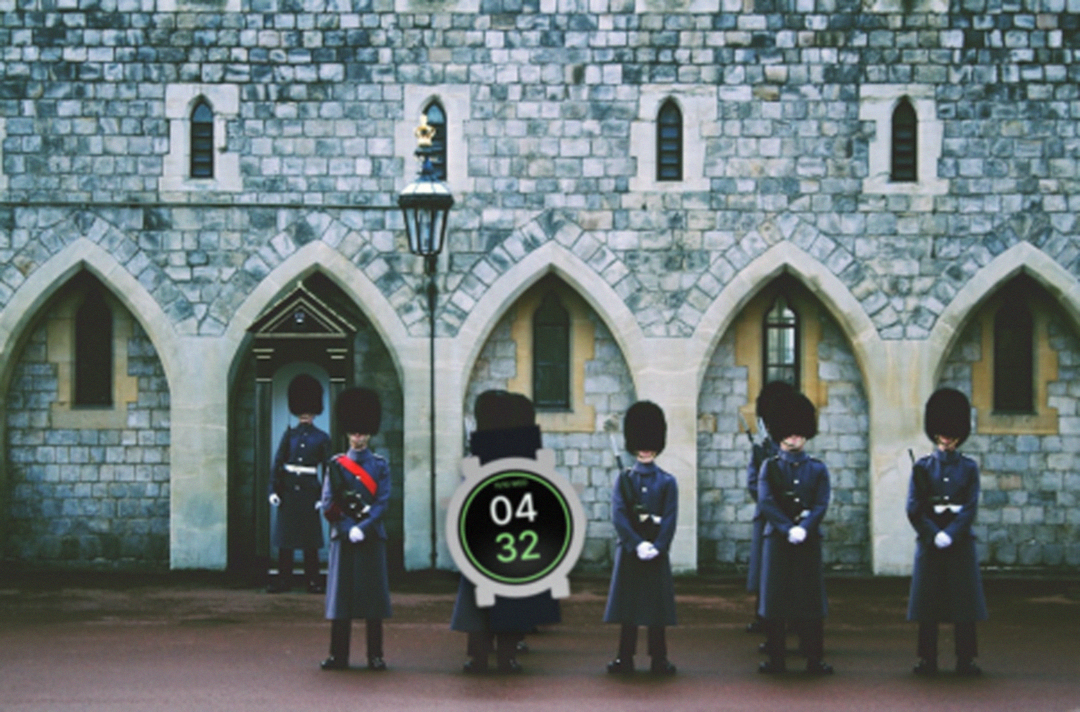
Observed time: **4:32**
